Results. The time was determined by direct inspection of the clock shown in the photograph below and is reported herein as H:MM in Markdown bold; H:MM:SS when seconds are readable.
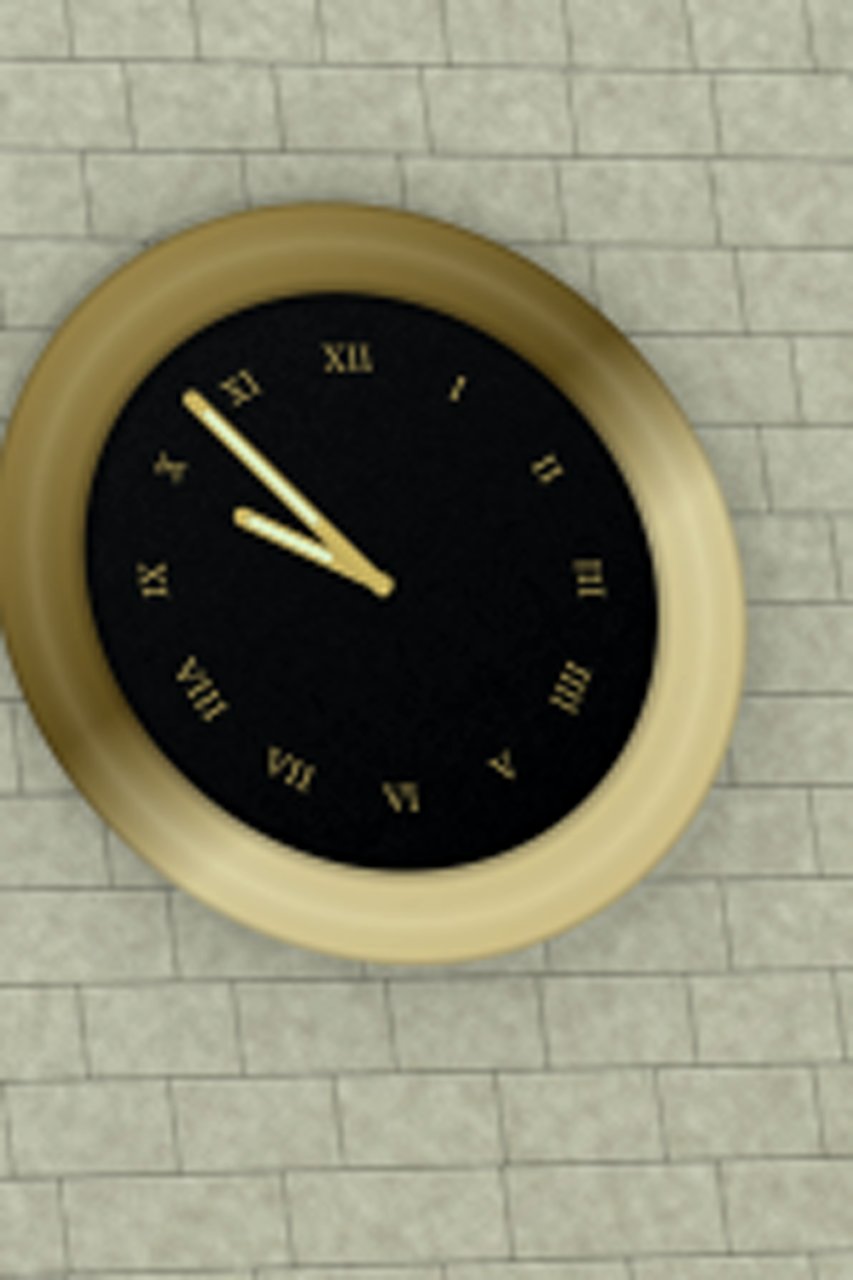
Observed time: **9:53**
